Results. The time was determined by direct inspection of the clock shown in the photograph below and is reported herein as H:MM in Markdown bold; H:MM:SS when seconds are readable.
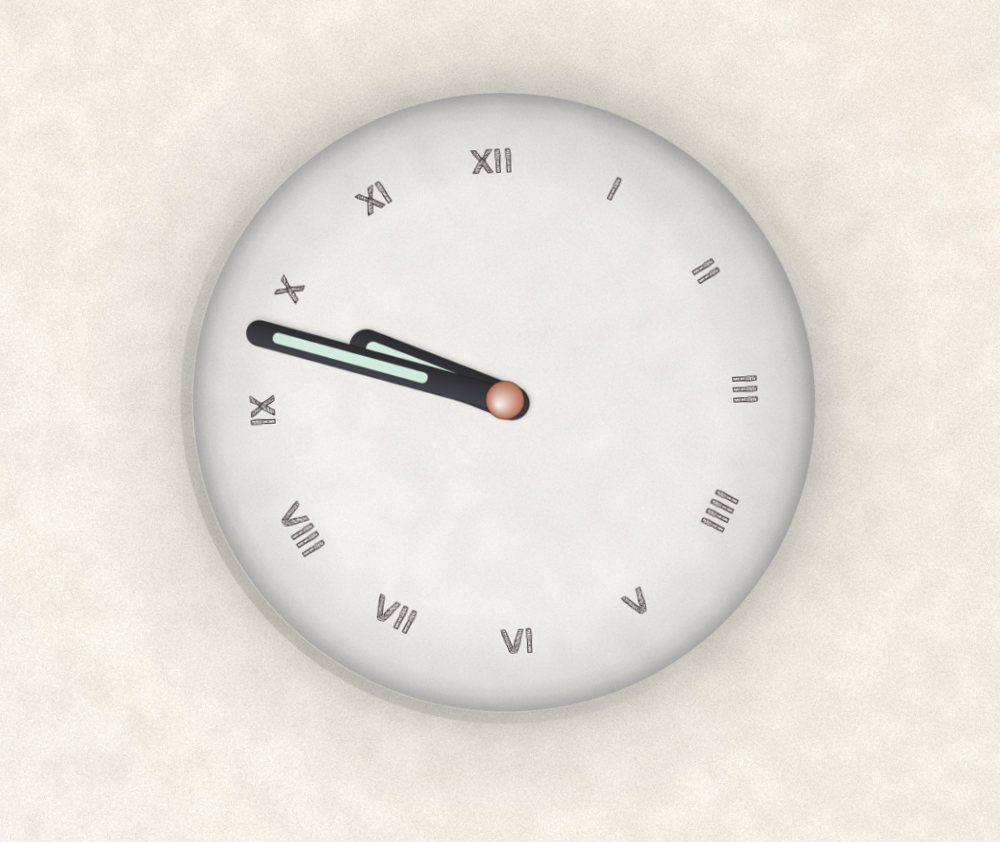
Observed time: **9:48**
